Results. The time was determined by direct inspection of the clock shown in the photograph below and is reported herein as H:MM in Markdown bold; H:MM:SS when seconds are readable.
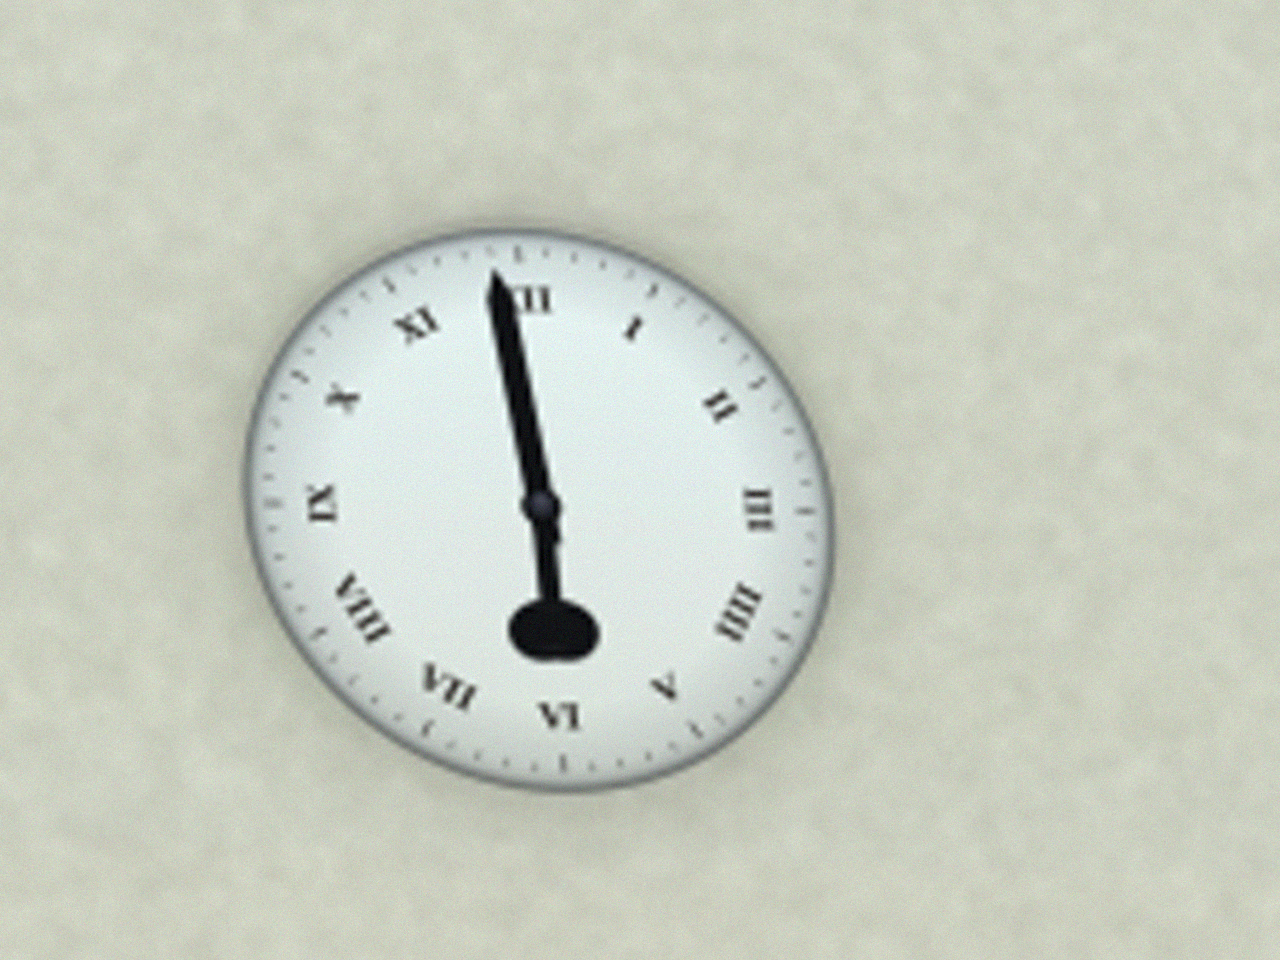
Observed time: **5:59**
